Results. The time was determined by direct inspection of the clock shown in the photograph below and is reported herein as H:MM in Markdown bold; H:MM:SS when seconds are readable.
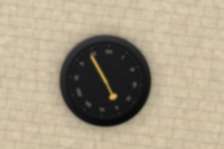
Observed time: **4:54**
